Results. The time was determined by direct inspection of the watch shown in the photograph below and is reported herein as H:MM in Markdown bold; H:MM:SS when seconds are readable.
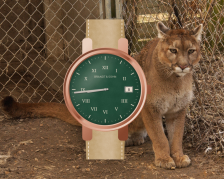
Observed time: **8:44**
